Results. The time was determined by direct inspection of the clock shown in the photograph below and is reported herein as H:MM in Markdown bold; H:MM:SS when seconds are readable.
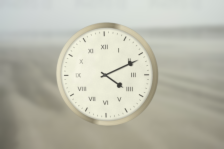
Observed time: **4:11**
